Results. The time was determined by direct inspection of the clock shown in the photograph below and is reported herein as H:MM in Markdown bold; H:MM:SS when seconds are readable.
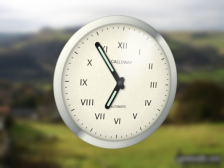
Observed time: **6:54**
